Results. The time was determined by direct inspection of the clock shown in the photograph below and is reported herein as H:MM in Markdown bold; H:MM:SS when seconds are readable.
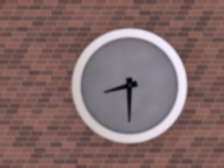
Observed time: **8:30**
